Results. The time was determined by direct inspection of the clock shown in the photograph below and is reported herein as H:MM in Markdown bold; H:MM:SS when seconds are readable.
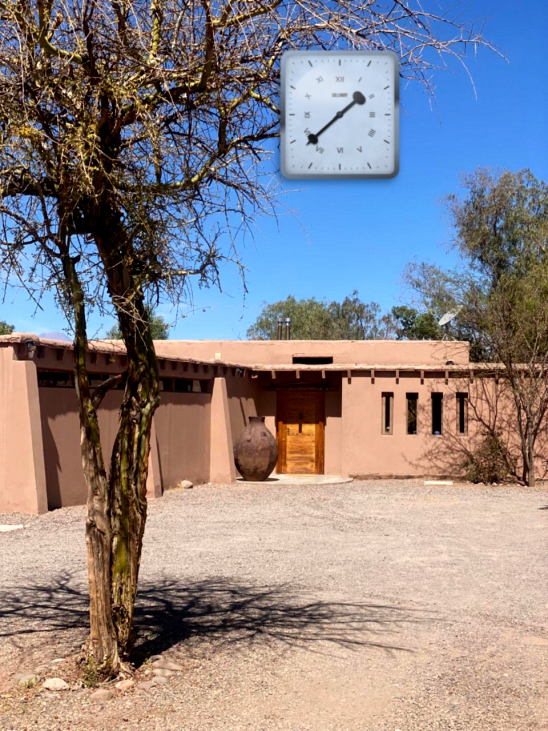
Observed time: **1:38**
